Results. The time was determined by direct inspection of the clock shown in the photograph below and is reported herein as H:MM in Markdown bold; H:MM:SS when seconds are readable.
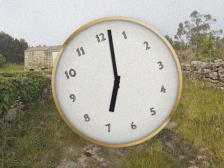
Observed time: **7:02**
